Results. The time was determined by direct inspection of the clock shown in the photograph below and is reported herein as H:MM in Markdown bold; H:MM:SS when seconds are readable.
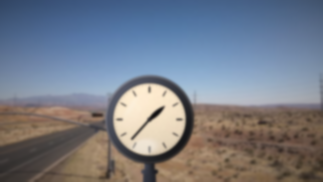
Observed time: **1:37**
